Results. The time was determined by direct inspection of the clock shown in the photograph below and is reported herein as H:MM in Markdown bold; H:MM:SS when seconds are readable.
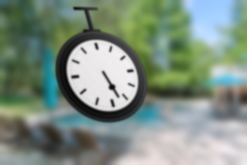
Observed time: **5:27**
